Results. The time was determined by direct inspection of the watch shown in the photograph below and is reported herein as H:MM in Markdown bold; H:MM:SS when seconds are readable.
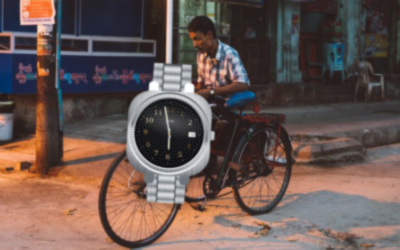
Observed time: **5:58**
